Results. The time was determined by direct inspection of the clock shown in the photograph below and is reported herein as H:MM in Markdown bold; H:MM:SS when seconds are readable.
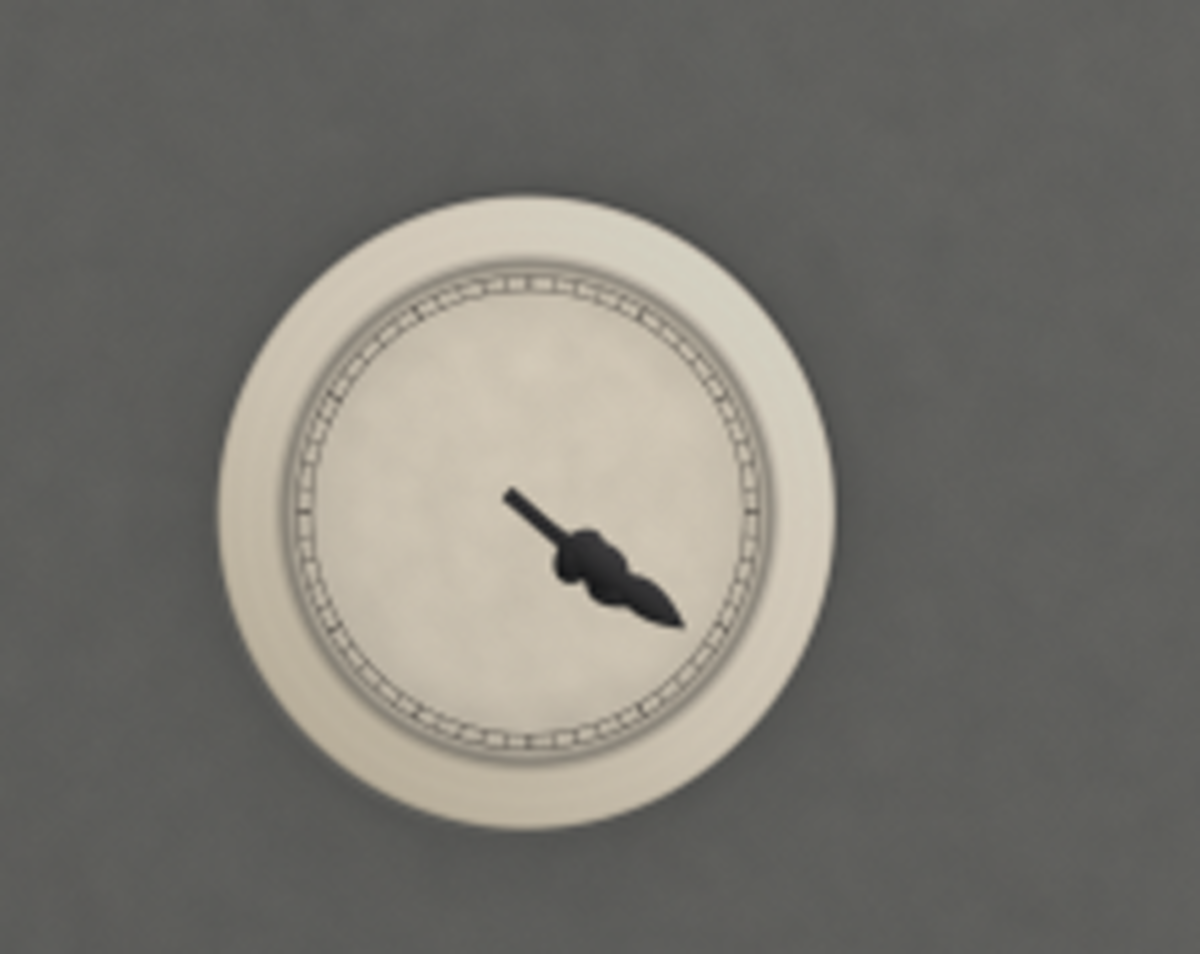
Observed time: **4:21**
